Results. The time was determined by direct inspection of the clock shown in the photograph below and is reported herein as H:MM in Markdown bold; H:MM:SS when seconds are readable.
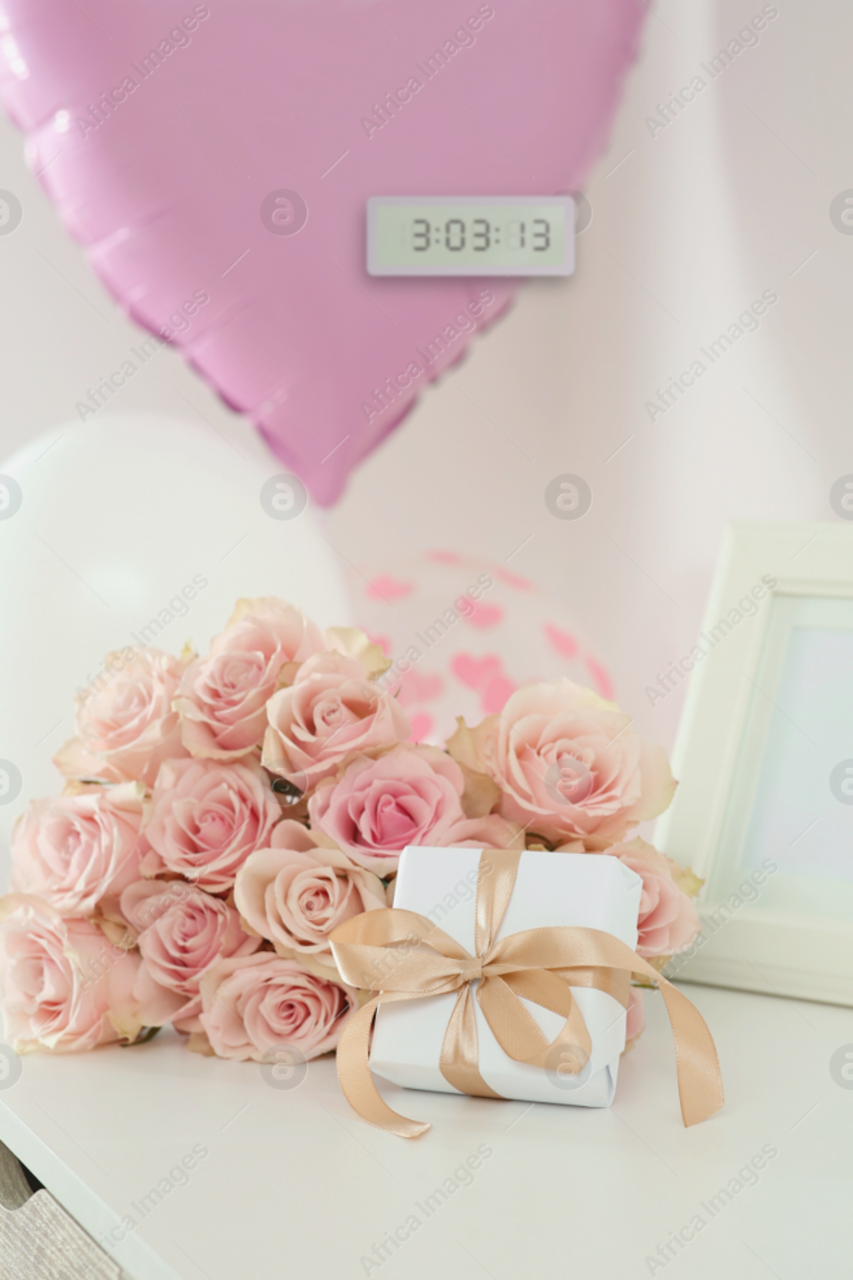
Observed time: **3:03:13**
